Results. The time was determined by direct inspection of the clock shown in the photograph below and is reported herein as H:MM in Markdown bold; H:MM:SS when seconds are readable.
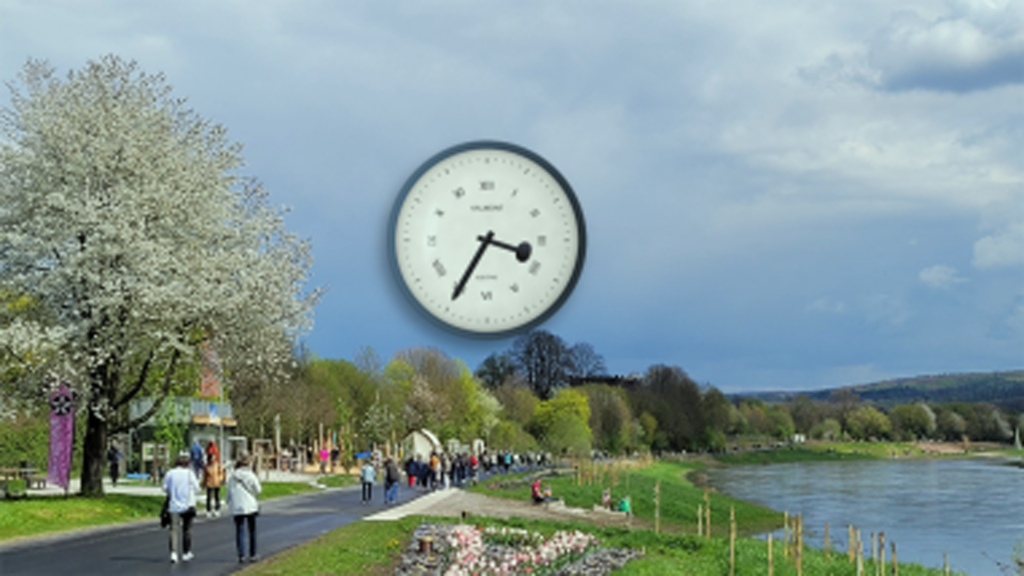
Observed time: **3:35**
